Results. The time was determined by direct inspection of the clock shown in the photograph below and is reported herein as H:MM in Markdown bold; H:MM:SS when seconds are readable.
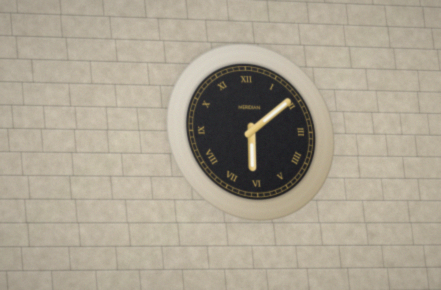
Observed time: **6:09**
